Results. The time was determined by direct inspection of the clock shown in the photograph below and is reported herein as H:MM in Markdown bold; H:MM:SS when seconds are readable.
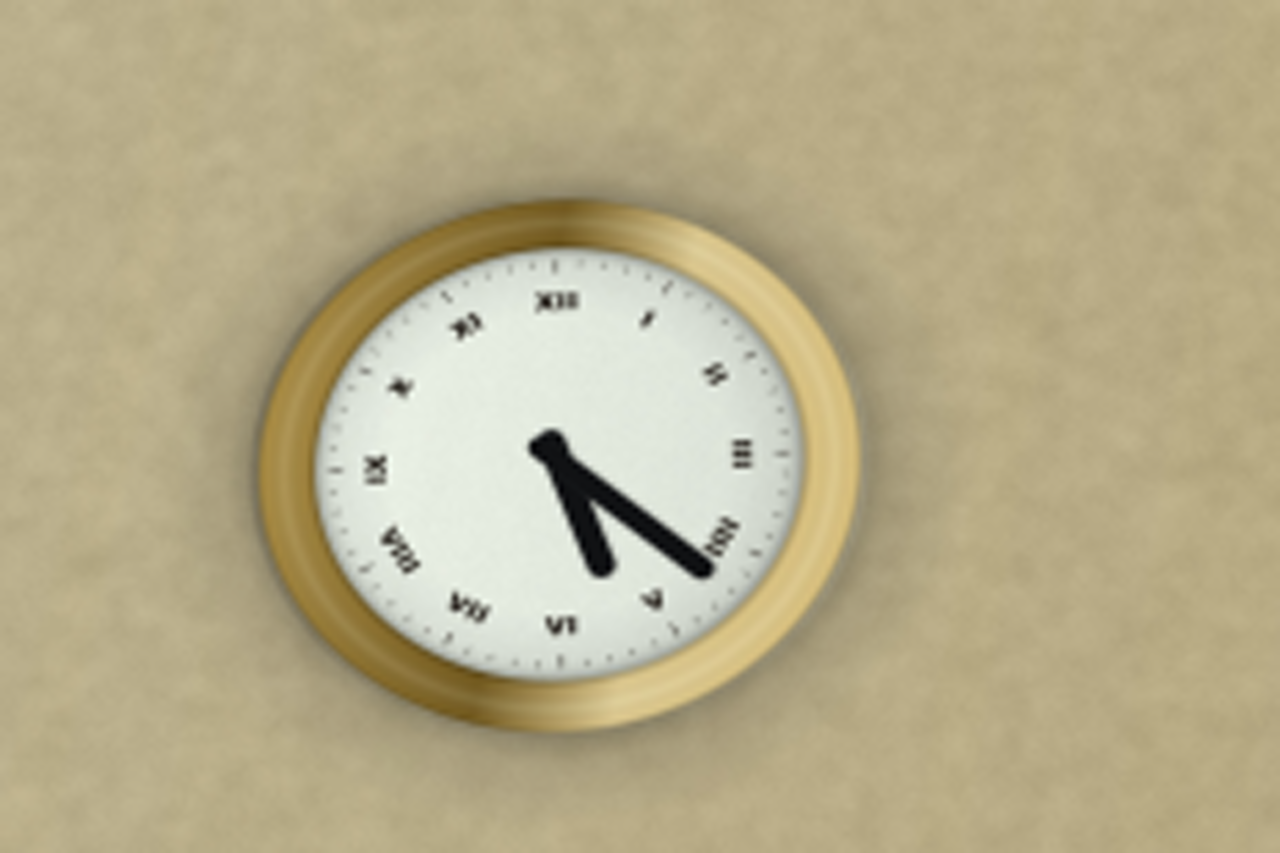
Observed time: **5:22**
